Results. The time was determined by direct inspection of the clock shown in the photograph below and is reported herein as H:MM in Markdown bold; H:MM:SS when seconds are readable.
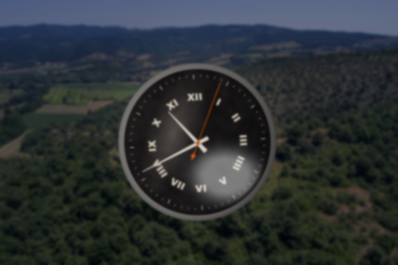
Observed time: **10:41:04**
